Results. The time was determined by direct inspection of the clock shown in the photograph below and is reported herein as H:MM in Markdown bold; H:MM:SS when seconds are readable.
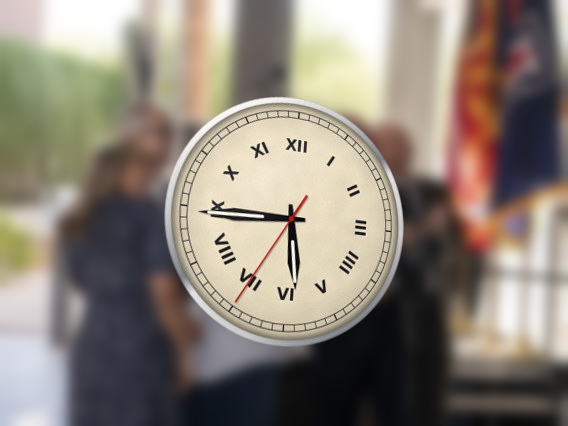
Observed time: **5:44:35**
